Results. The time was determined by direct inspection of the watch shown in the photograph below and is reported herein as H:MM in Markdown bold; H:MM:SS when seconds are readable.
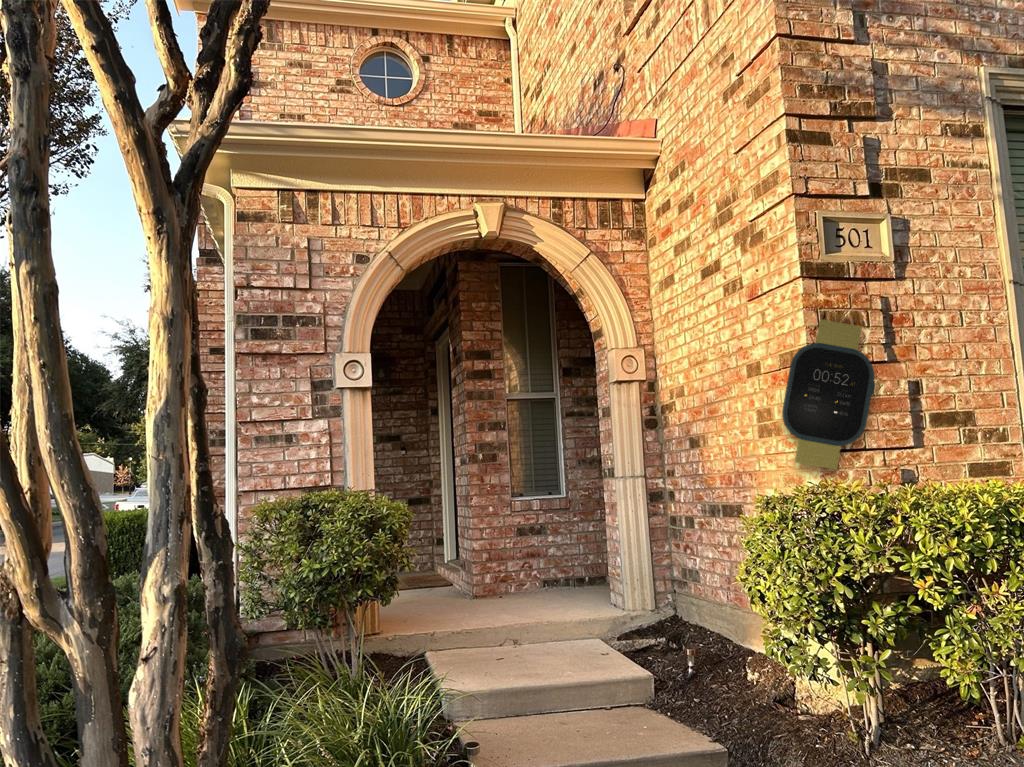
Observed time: **0:52**
